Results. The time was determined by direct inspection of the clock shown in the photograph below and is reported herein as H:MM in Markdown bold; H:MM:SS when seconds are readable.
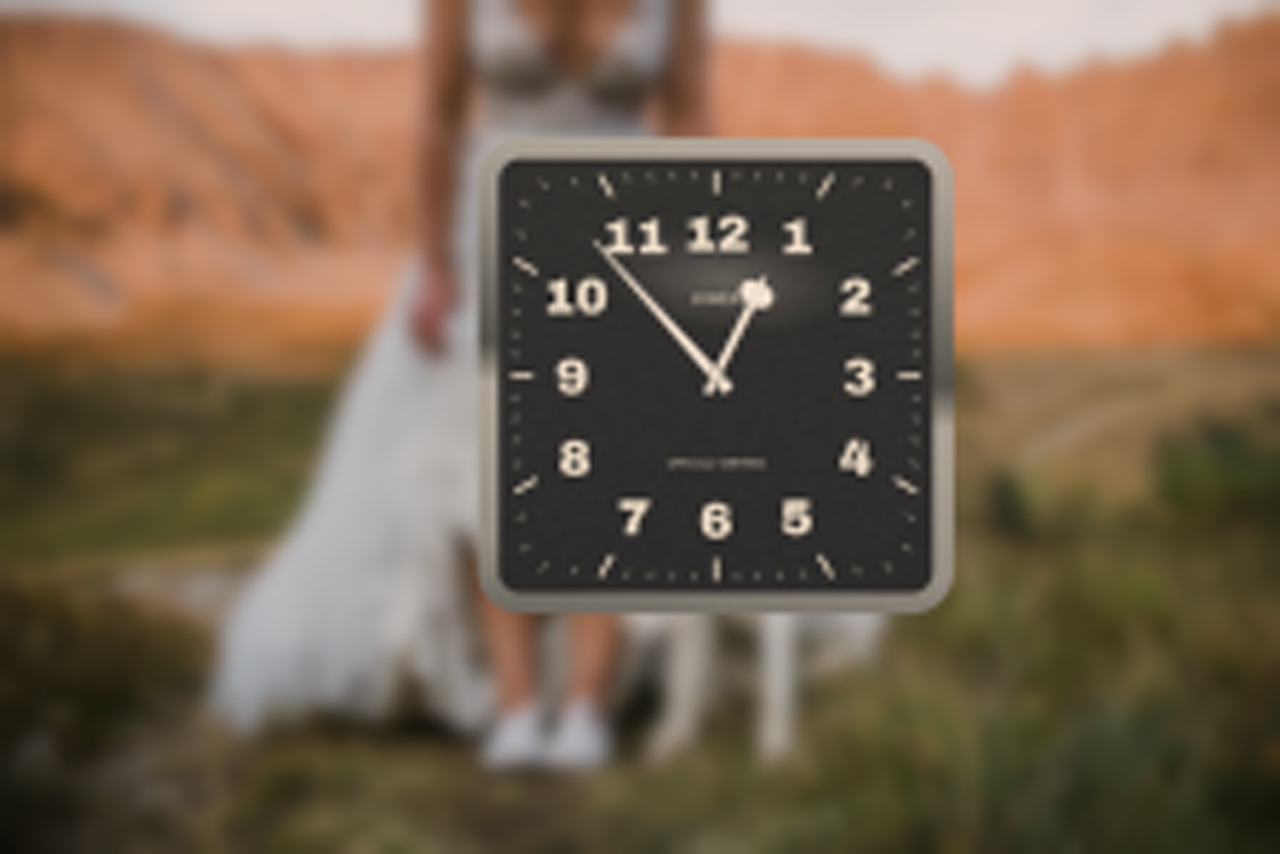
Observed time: **12:53**
